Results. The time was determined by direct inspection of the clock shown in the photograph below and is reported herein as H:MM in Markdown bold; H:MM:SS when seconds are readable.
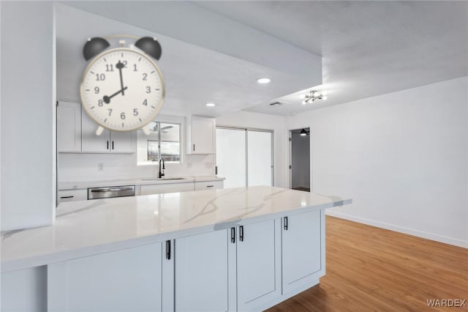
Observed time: **7:59**
